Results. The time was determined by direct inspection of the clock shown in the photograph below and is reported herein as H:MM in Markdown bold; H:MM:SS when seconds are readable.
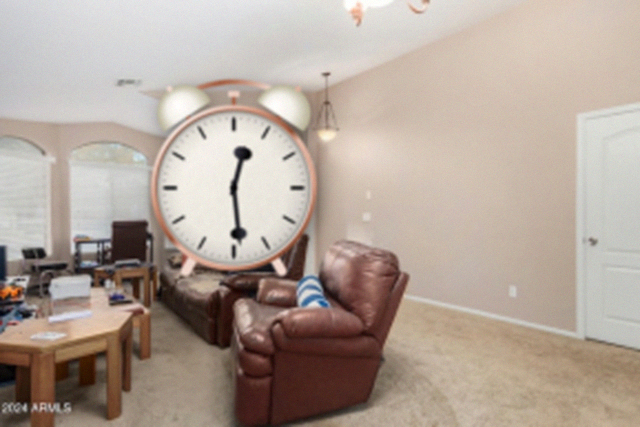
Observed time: **12:29**
